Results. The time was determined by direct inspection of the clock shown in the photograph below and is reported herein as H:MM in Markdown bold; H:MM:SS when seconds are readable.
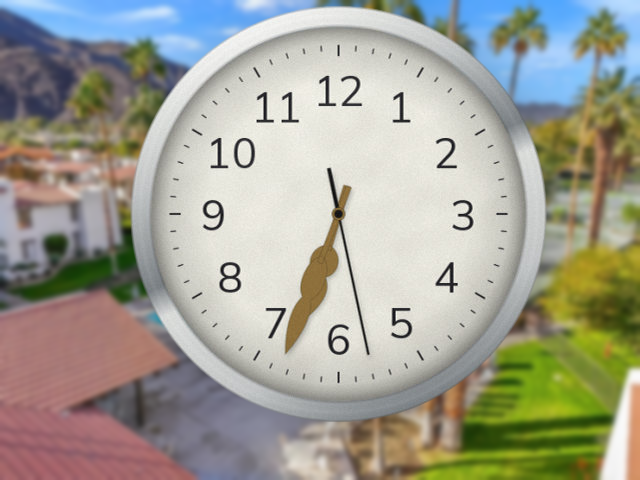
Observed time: **6:33:28**
